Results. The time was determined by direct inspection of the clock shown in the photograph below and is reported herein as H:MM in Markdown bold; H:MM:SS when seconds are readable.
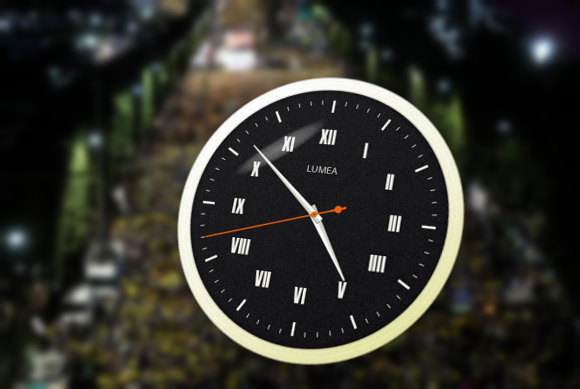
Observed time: **4:51:42**
